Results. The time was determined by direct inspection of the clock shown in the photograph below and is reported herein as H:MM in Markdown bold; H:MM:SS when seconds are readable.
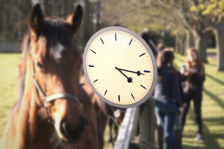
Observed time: **4:16**
